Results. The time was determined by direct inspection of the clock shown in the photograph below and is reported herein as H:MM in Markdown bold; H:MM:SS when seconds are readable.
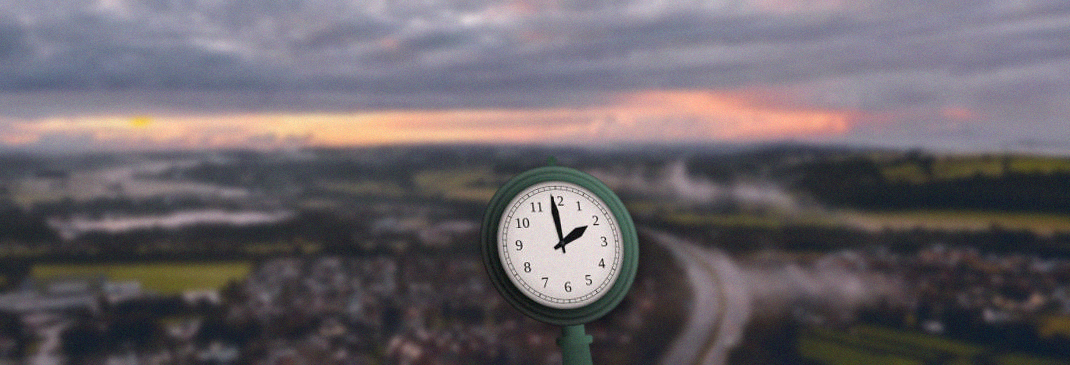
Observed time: **1:59**
